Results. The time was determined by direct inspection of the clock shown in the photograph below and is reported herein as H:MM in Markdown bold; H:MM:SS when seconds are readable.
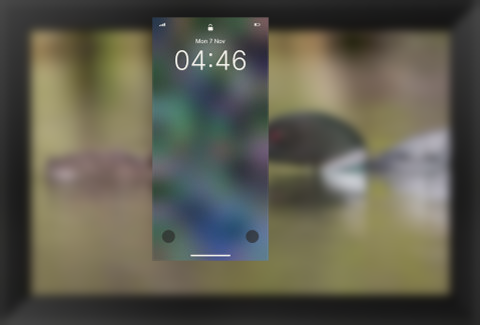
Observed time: **4:46**
